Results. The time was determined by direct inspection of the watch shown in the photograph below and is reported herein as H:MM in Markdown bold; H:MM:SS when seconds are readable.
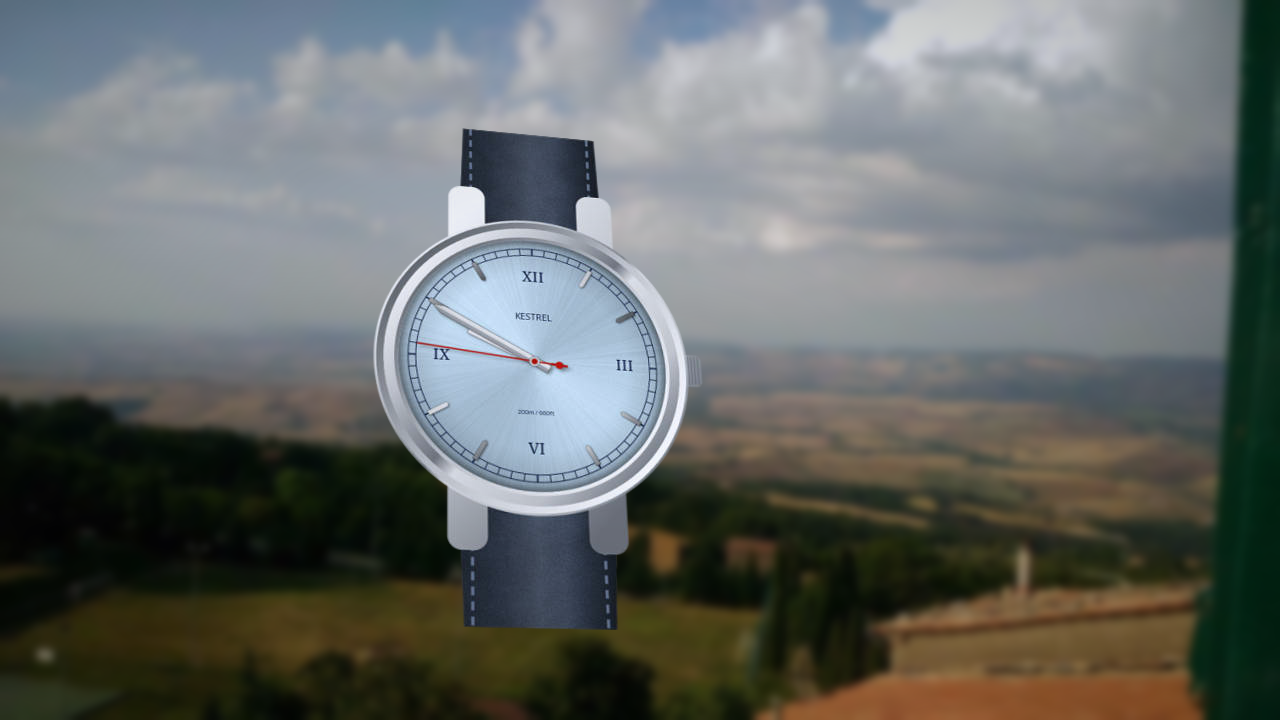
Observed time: **9:49:46**
